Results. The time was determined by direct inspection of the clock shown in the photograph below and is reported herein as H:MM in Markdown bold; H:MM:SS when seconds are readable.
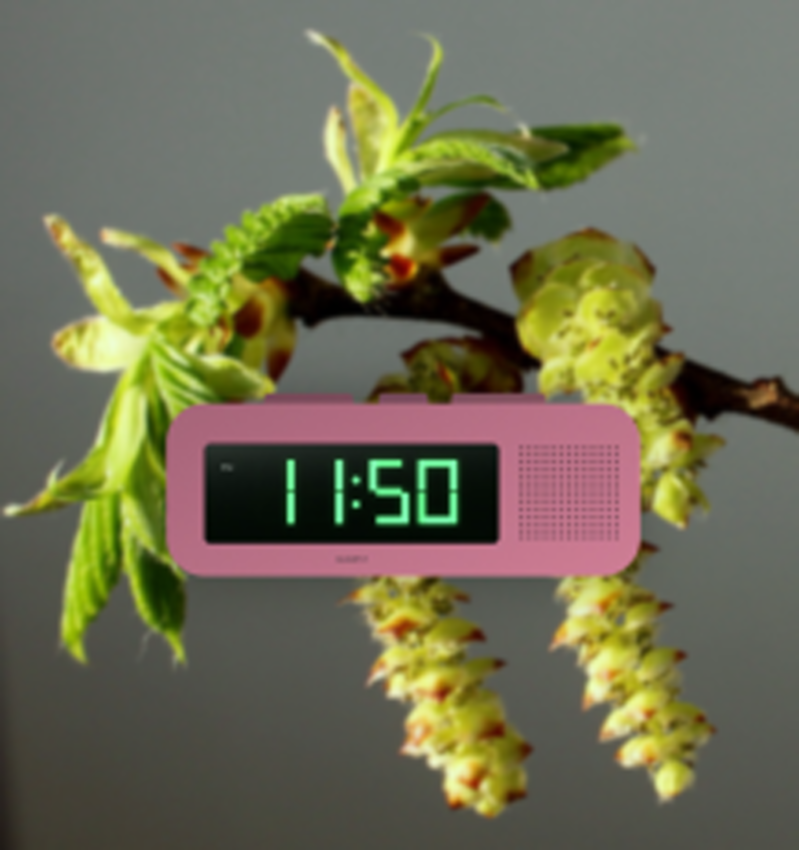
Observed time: **11:50**
